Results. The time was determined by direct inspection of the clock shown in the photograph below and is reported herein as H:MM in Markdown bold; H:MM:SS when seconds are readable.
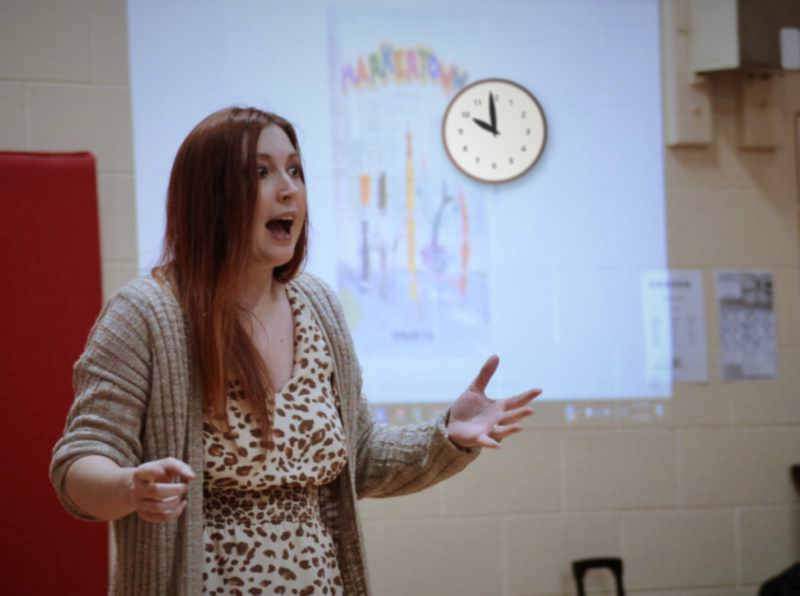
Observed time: **9:59**
